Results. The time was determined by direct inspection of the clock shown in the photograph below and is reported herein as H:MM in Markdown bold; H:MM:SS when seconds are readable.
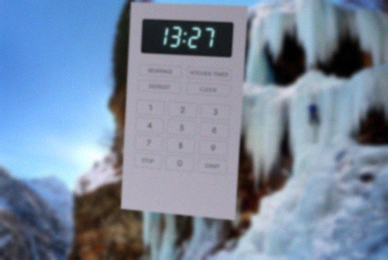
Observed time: **13:27**
